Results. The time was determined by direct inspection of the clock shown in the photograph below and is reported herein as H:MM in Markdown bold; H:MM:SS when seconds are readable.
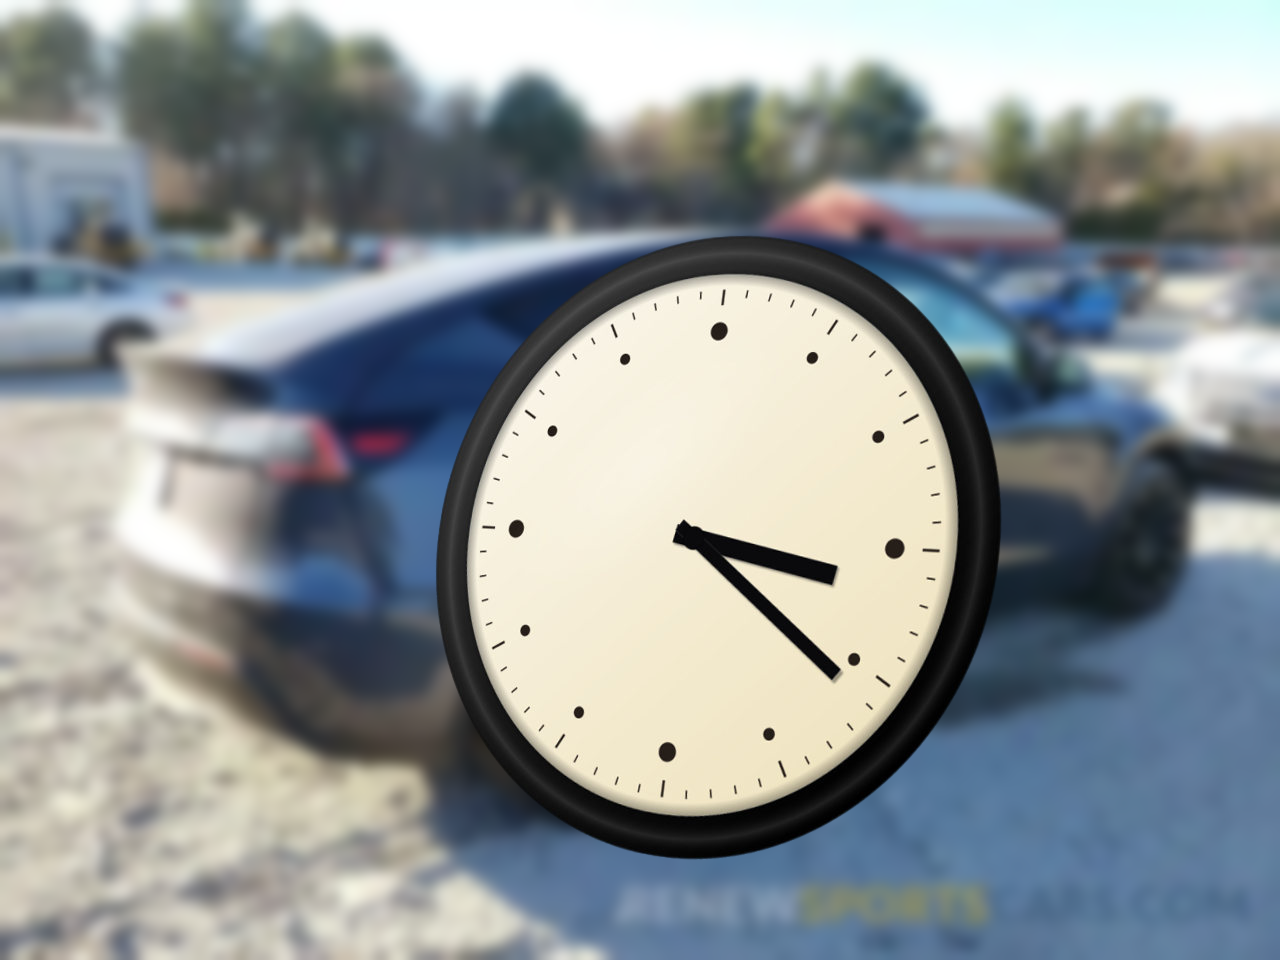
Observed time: **3:21**
